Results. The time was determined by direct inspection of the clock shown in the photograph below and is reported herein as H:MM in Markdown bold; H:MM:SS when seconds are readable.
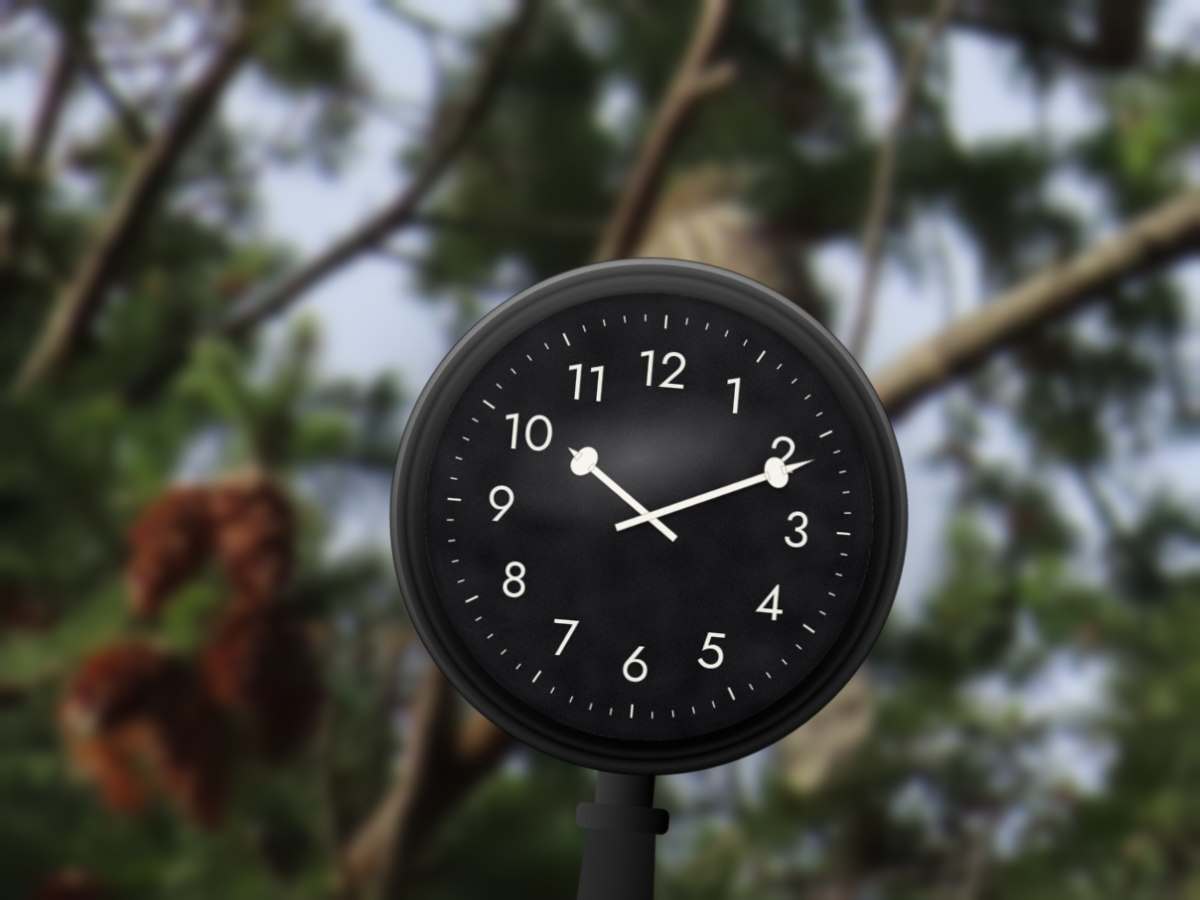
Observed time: **10:11**
